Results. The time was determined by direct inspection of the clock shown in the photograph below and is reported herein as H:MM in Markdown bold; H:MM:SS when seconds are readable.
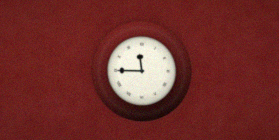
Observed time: **11:45**
